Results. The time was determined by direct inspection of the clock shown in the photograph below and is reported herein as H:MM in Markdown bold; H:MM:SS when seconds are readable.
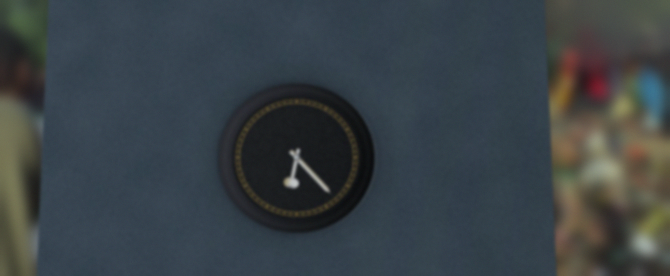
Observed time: **6:23**
